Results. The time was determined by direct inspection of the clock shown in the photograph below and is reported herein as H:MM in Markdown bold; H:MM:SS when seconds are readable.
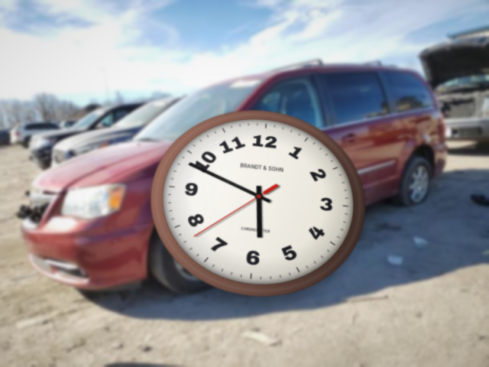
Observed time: **5:48:38**
